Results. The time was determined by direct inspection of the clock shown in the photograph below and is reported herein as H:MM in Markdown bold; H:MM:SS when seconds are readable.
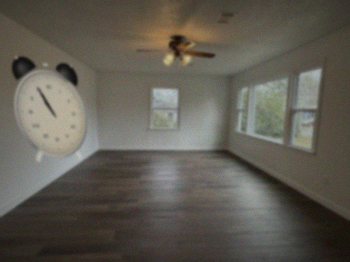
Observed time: **10:55**
